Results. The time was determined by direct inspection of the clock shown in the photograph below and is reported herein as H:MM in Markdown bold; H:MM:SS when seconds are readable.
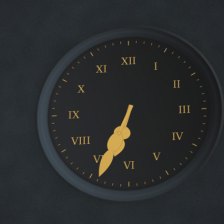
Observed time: **6:34**
